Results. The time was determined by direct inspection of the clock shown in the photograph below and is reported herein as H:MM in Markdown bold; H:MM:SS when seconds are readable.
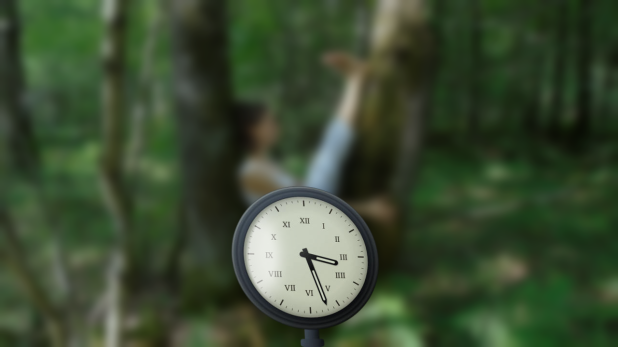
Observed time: **3:27**
